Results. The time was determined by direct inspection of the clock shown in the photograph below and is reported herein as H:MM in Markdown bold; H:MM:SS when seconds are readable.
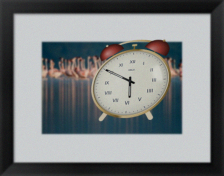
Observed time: **5:50**
